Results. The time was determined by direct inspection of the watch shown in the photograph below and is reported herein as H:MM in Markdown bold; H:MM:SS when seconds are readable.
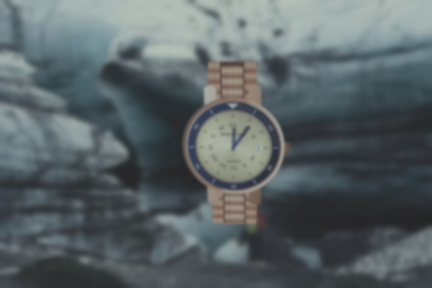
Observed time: **12:06**
